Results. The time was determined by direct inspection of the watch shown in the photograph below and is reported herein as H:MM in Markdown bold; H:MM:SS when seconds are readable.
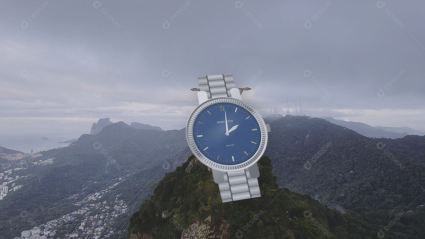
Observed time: **2:01**
